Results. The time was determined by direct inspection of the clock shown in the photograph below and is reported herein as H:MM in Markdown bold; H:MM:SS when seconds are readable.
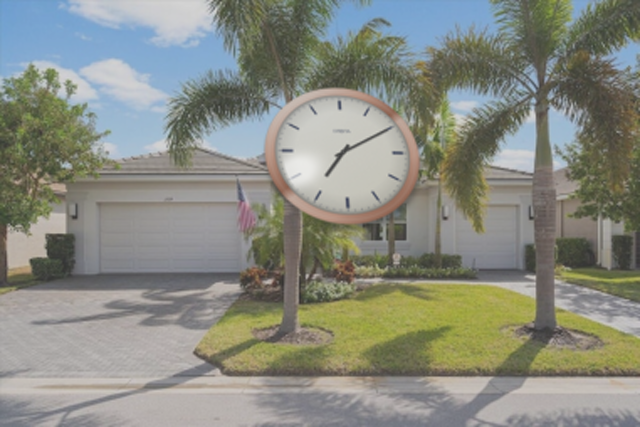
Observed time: **7:10**
